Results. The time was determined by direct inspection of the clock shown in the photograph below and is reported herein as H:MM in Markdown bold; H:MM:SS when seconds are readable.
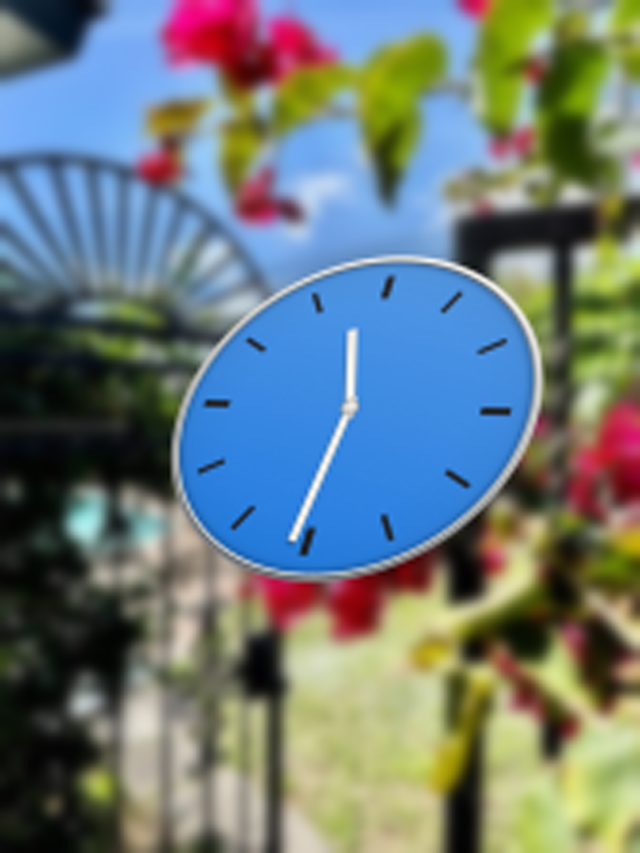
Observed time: **11:31**
